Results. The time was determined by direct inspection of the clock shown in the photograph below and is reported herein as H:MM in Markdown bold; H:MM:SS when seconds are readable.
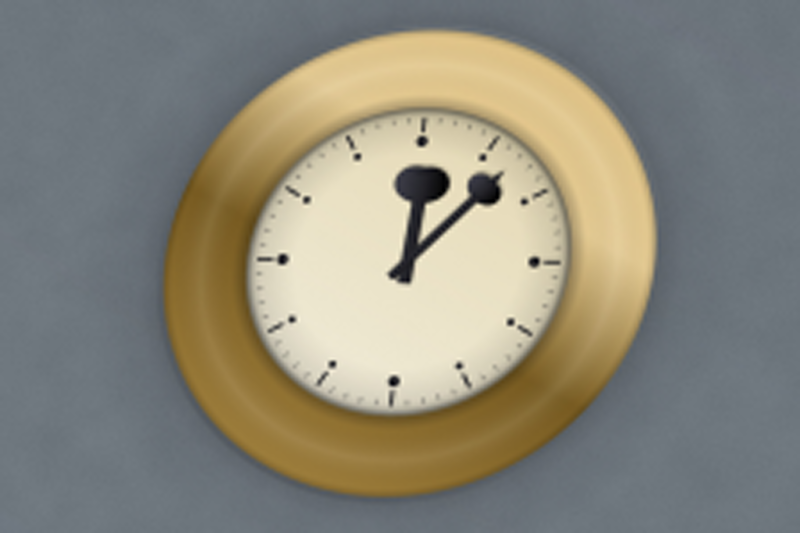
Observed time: **12:07**
